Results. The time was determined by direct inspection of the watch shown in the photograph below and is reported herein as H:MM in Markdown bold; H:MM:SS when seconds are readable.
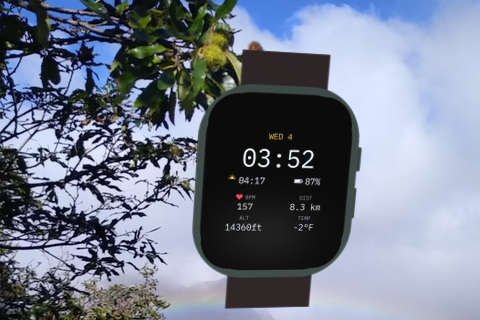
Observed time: **3:52**
